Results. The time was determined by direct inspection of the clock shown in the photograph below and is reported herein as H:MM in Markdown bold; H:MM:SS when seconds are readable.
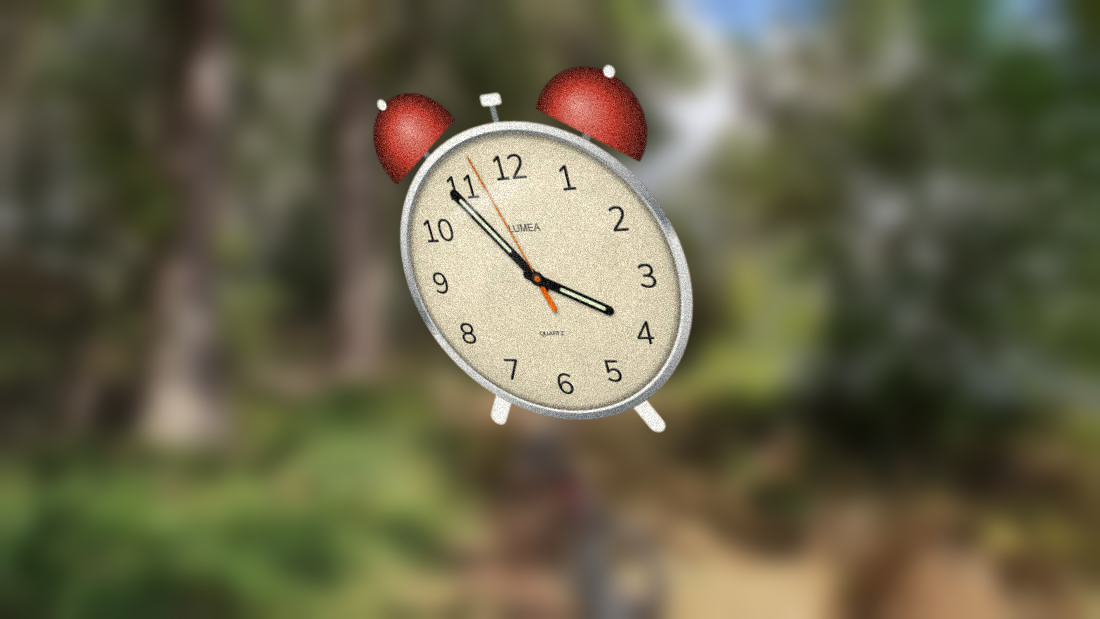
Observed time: **3:53:57**
